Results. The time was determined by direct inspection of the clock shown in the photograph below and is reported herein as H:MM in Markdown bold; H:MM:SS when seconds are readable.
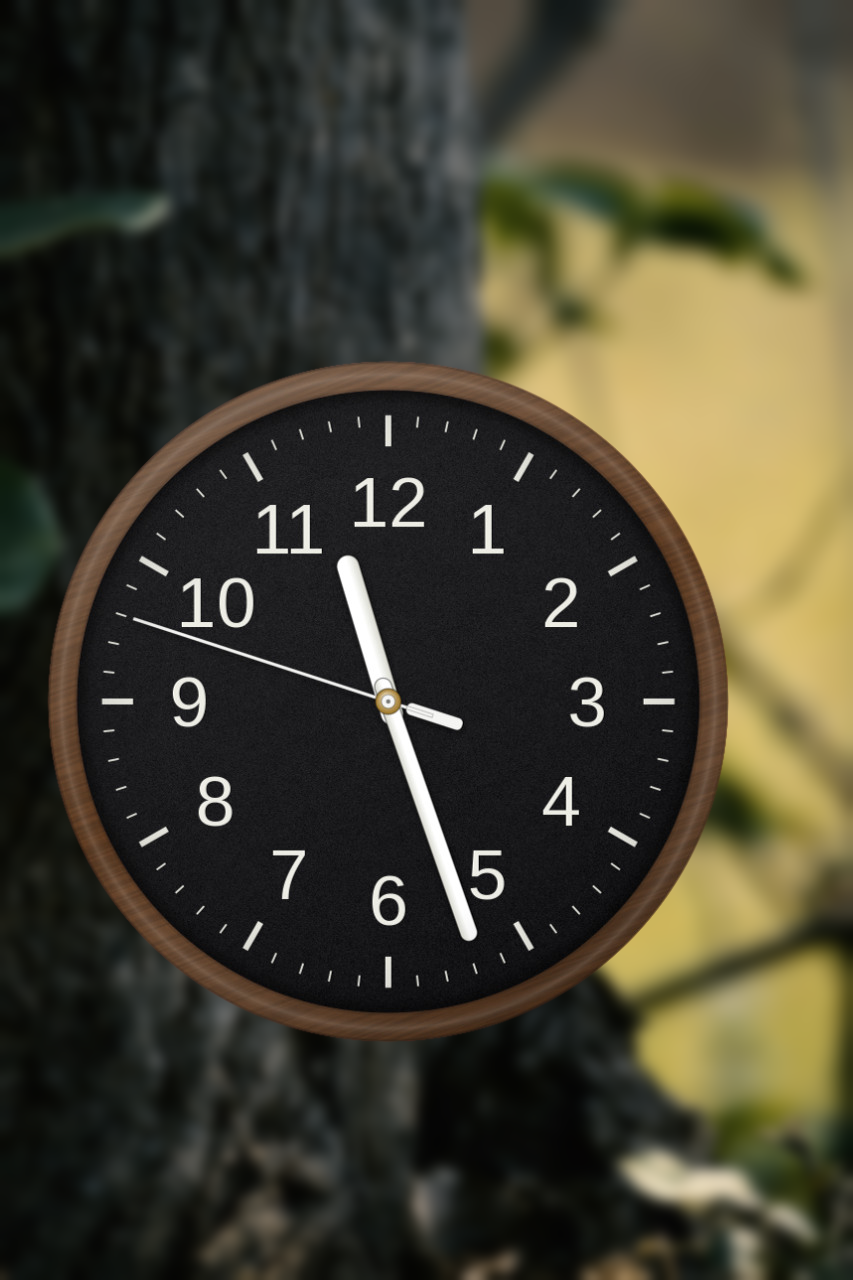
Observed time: **11:26:48**
